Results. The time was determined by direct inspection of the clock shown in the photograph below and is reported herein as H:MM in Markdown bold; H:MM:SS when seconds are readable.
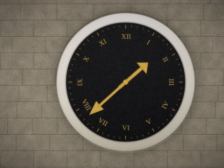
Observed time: **1:38**
